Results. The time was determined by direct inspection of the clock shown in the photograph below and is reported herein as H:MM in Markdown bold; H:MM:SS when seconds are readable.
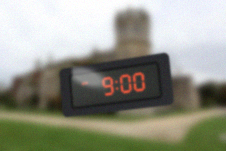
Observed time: **9:00**
